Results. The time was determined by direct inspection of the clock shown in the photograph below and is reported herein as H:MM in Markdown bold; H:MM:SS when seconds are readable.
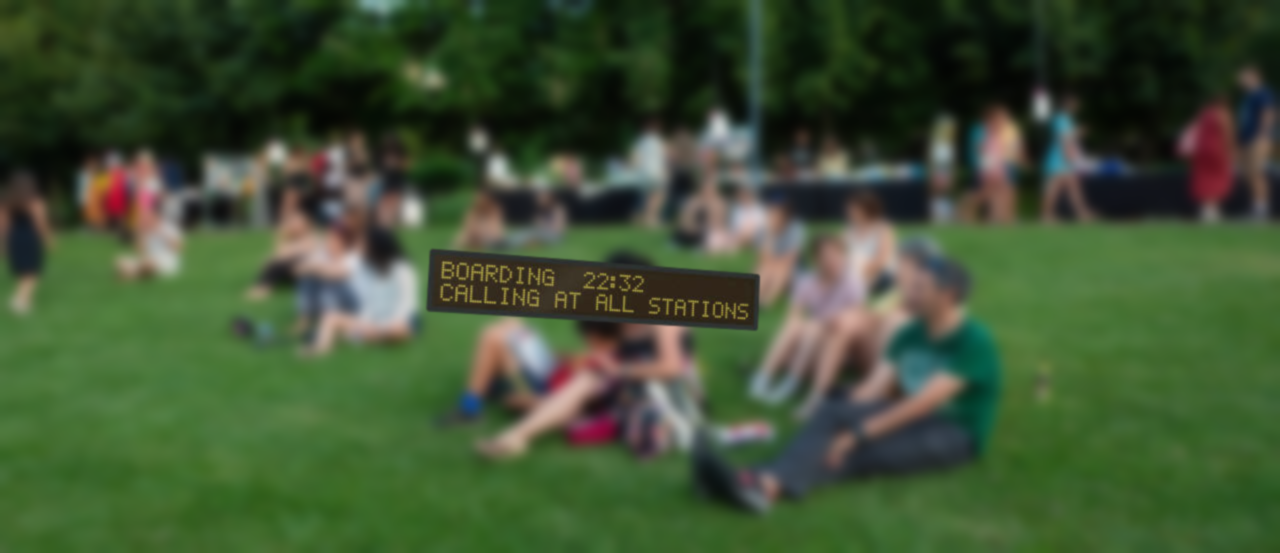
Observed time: **22:32**
